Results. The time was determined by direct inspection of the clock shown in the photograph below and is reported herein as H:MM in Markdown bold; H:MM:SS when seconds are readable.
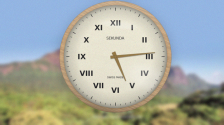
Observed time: **5:14**
